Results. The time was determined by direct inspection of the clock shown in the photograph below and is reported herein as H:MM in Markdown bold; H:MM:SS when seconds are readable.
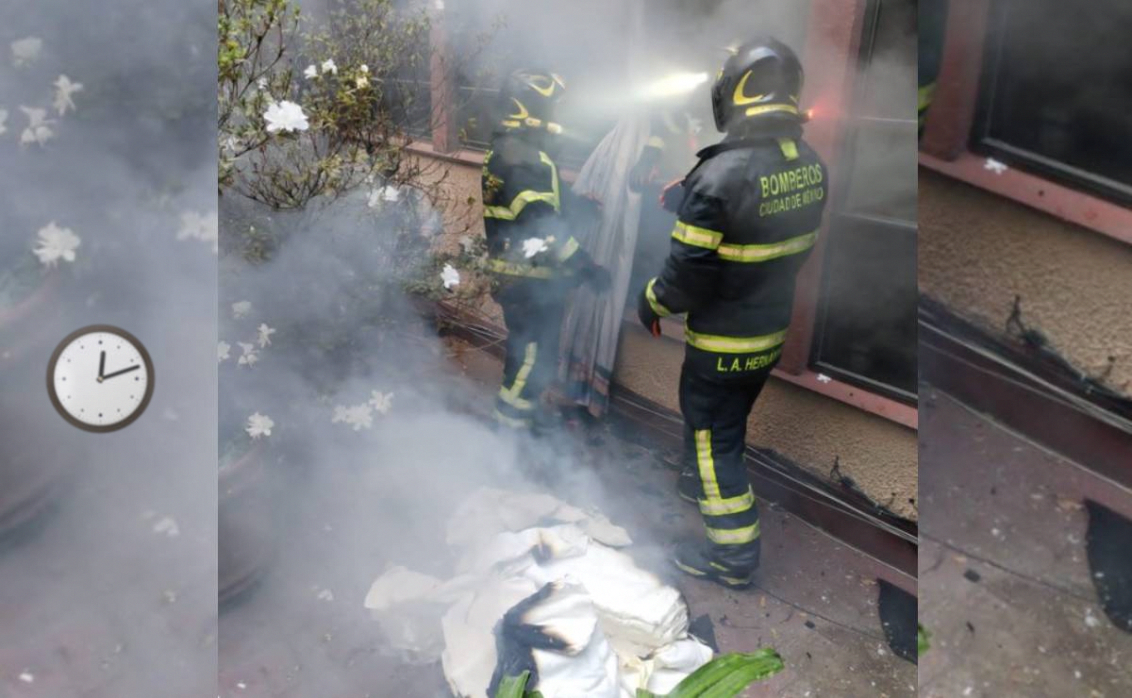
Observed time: **12:12**
